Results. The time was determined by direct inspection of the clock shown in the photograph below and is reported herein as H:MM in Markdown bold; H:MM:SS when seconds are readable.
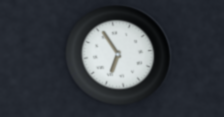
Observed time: **6:56**
